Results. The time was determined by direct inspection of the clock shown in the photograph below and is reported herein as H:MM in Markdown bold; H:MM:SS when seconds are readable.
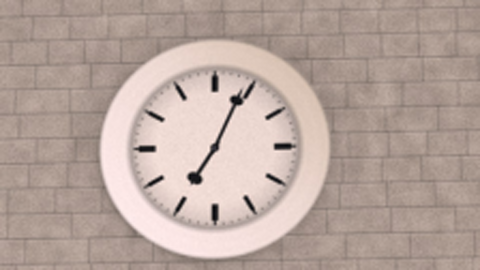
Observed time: **7:04**
